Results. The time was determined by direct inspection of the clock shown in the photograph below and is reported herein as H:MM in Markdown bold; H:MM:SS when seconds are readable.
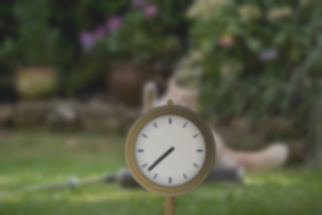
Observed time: **7:38**
